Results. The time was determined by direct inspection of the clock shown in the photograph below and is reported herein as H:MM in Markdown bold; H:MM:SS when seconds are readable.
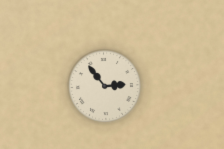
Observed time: **2:54**
